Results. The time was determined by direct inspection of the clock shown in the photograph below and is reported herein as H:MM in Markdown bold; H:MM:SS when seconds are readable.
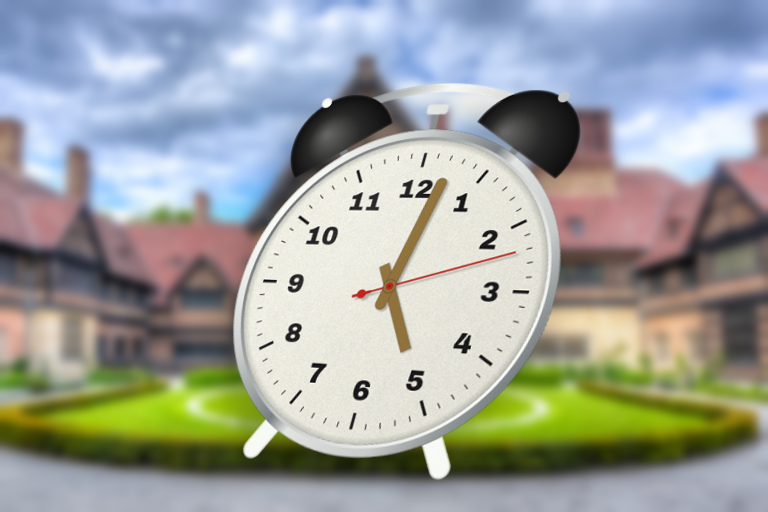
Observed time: **5:02:12**
